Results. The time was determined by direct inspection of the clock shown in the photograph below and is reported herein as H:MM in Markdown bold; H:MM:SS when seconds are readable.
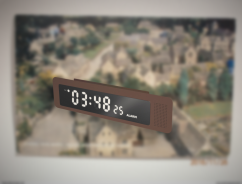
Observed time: **3:48:25**
